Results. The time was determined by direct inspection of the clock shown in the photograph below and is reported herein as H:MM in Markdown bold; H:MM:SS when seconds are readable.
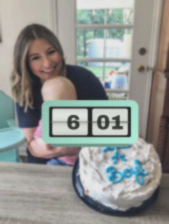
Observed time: **6:01**
